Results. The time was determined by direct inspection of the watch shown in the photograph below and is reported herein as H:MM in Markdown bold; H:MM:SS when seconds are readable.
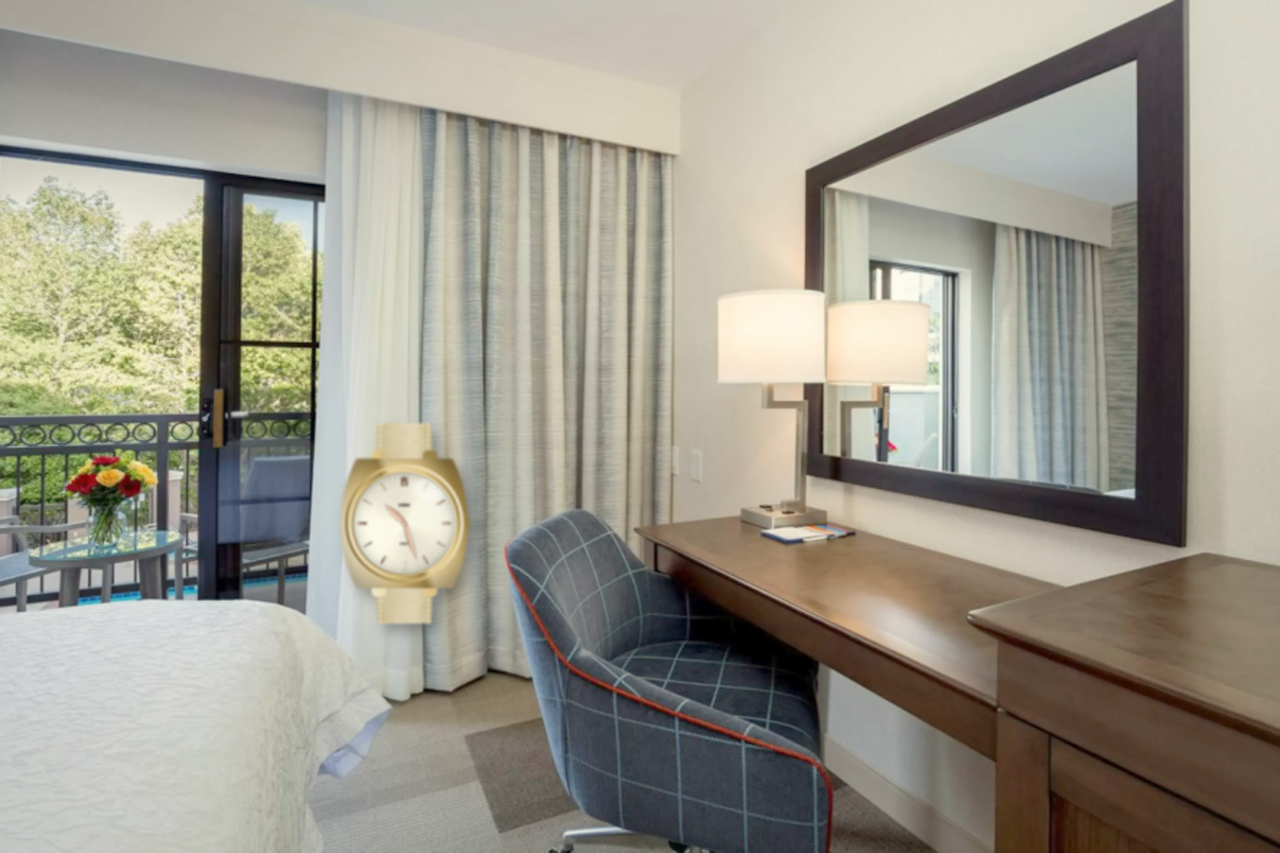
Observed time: **10:27**
